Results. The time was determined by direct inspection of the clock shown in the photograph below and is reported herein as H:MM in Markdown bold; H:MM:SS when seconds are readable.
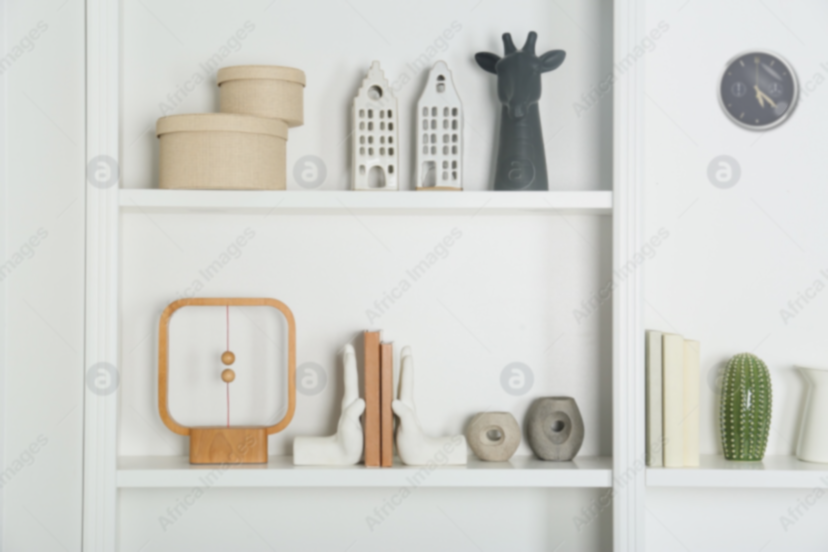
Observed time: **5:22**
